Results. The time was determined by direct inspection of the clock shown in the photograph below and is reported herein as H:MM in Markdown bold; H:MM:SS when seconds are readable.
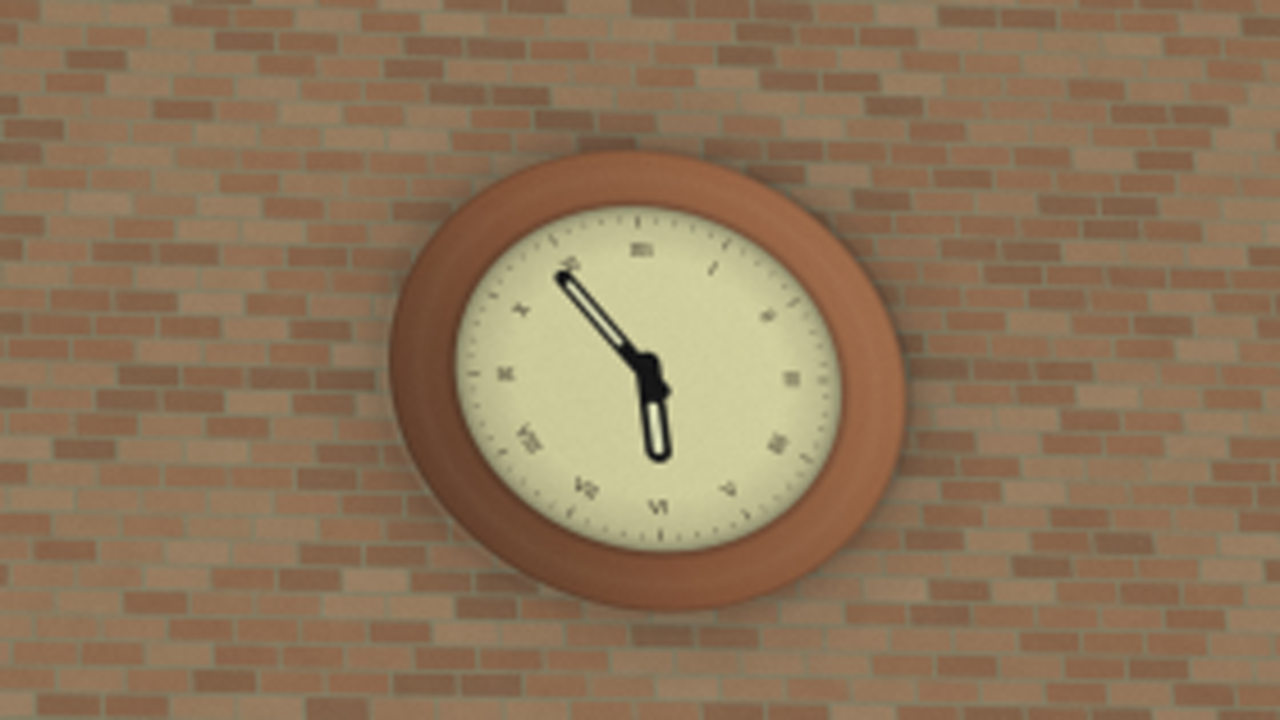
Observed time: **5:54**
